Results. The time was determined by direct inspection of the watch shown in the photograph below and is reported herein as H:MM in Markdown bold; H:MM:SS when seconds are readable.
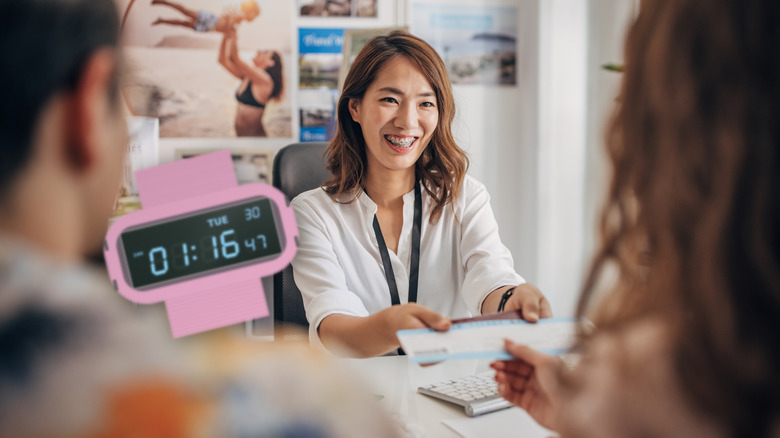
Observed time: **1:16:47**
